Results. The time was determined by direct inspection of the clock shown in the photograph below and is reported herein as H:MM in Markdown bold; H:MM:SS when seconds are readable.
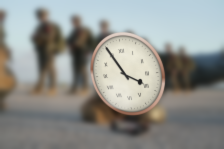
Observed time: **3:55**
